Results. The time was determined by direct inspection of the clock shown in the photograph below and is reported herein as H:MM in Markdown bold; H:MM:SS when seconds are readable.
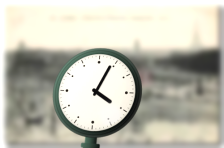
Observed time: **4:04**
